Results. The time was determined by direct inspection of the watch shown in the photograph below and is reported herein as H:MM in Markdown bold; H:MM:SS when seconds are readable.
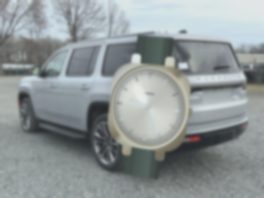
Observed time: **9:26**
